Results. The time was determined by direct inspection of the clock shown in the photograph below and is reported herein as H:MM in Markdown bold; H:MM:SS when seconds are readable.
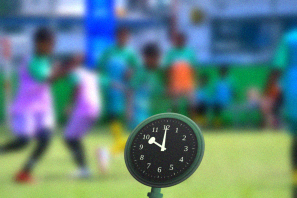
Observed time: **10:00**
